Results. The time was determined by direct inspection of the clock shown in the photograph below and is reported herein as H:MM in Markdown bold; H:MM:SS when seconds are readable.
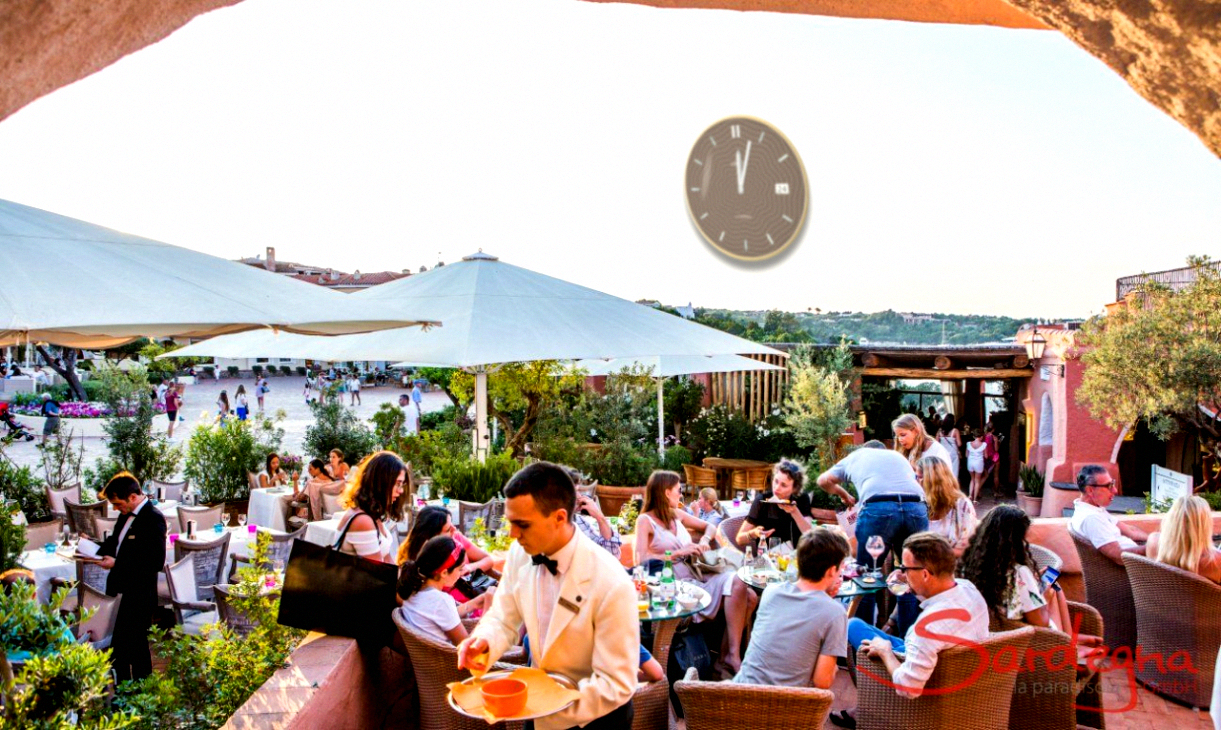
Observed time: **12:03**
